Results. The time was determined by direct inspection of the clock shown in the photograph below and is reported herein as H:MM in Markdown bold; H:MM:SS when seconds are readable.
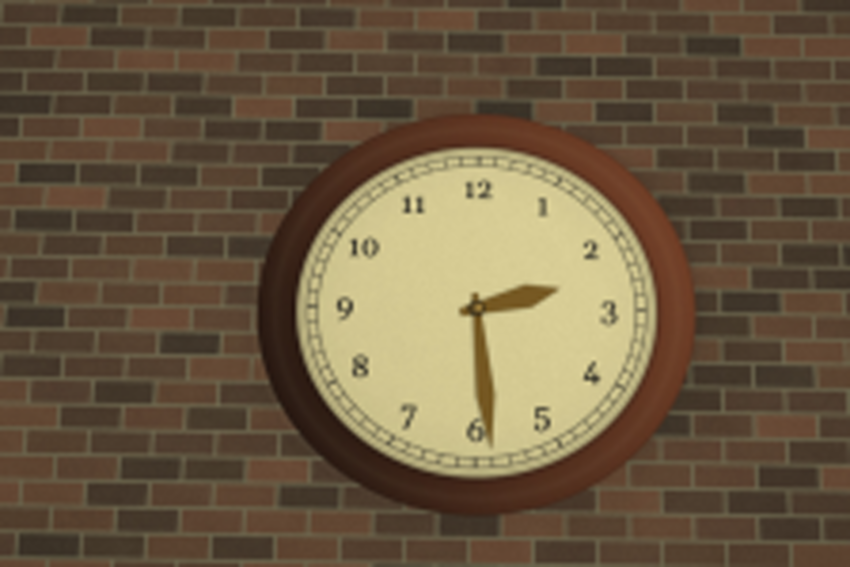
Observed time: **2:29**
